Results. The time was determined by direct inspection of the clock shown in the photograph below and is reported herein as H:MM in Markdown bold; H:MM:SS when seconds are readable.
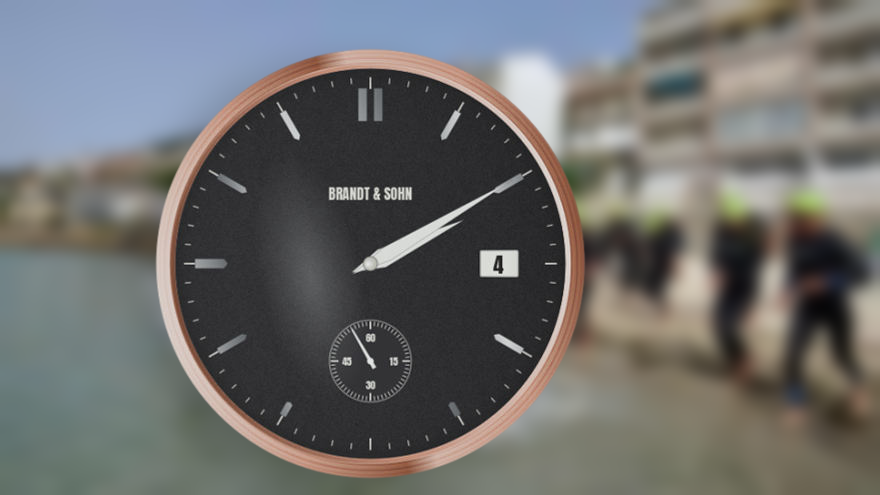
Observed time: **2:09:55**
